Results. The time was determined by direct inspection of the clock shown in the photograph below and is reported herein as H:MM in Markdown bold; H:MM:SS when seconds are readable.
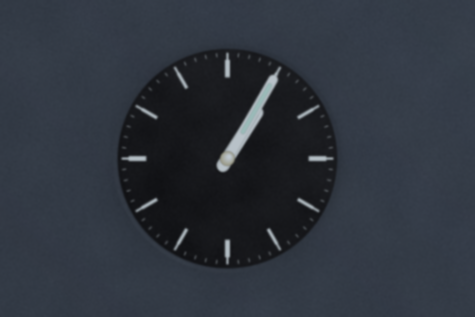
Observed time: **1:05**
